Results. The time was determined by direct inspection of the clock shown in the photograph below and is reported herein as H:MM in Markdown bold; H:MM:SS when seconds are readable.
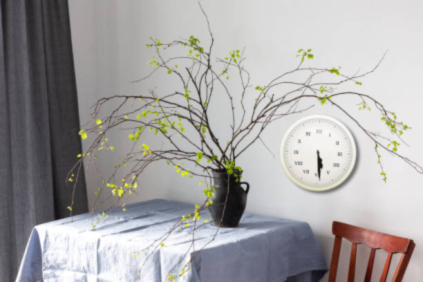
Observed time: **5:29**
